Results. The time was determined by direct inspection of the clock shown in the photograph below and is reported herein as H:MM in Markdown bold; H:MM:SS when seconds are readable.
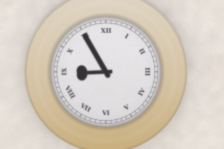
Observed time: **8:55**
